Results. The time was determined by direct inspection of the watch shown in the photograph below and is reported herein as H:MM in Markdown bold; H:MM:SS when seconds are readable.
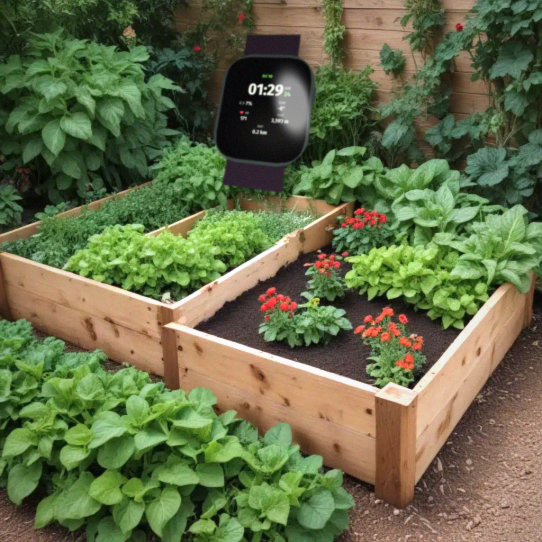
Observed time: **1:29**
